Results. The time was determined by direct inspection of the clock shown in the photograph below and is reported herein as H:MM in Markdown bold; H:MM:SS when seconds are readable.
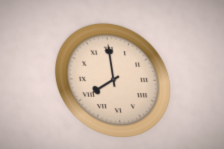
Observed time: **8:00**
